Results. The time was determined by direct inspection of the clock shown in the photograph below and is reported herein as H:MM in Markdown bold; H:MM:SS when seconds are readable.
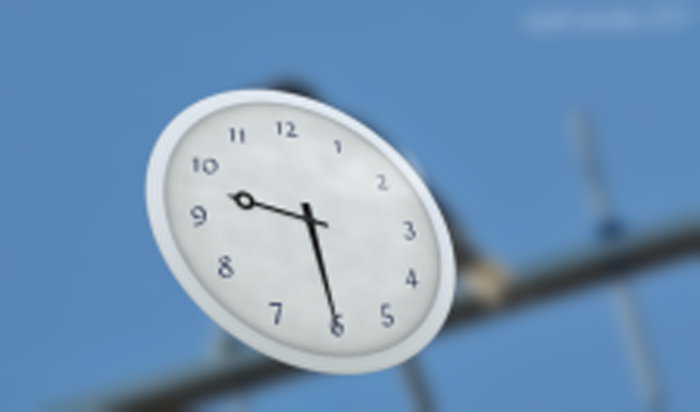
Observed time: **9:30**
